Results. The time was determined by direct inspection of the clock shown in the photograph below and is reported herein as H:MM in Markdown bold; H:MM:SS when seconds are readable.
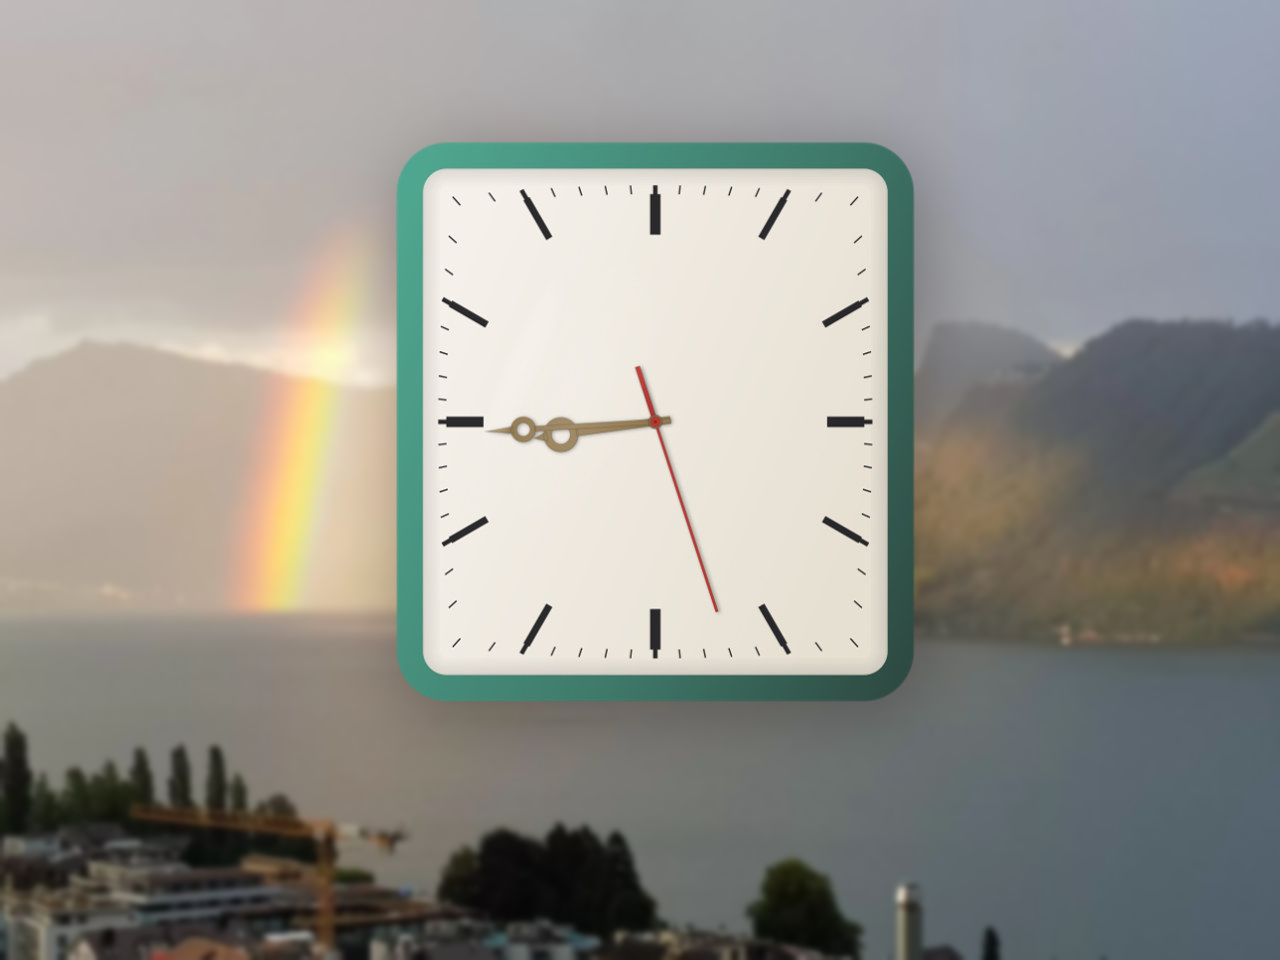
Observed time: **8:44:27**
